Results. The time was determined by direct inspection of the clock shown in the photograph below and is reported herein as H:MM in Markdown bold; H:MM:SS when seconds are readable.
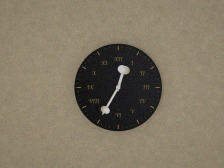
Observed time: **12:35**
